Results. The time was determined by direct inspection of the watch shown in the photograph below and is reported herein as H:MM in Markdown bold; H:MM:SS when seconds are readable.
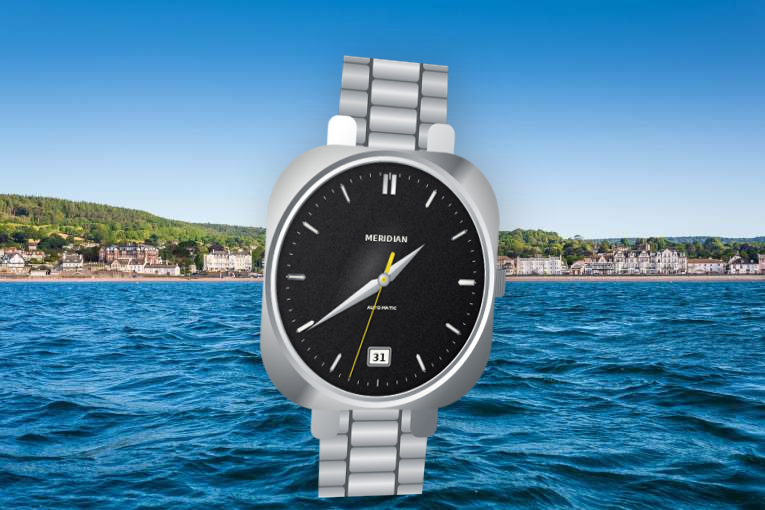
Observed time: **1:39:33**
